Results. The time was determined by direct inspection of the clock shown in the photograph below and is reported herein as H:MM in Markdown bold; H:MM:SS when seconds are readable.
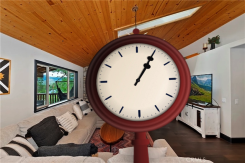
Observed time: **1:05**
